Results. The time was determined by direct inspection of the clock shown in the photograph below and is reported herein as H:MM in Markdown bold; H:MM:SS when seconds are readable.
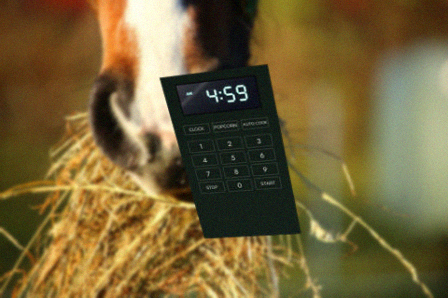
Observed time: **4:59**
